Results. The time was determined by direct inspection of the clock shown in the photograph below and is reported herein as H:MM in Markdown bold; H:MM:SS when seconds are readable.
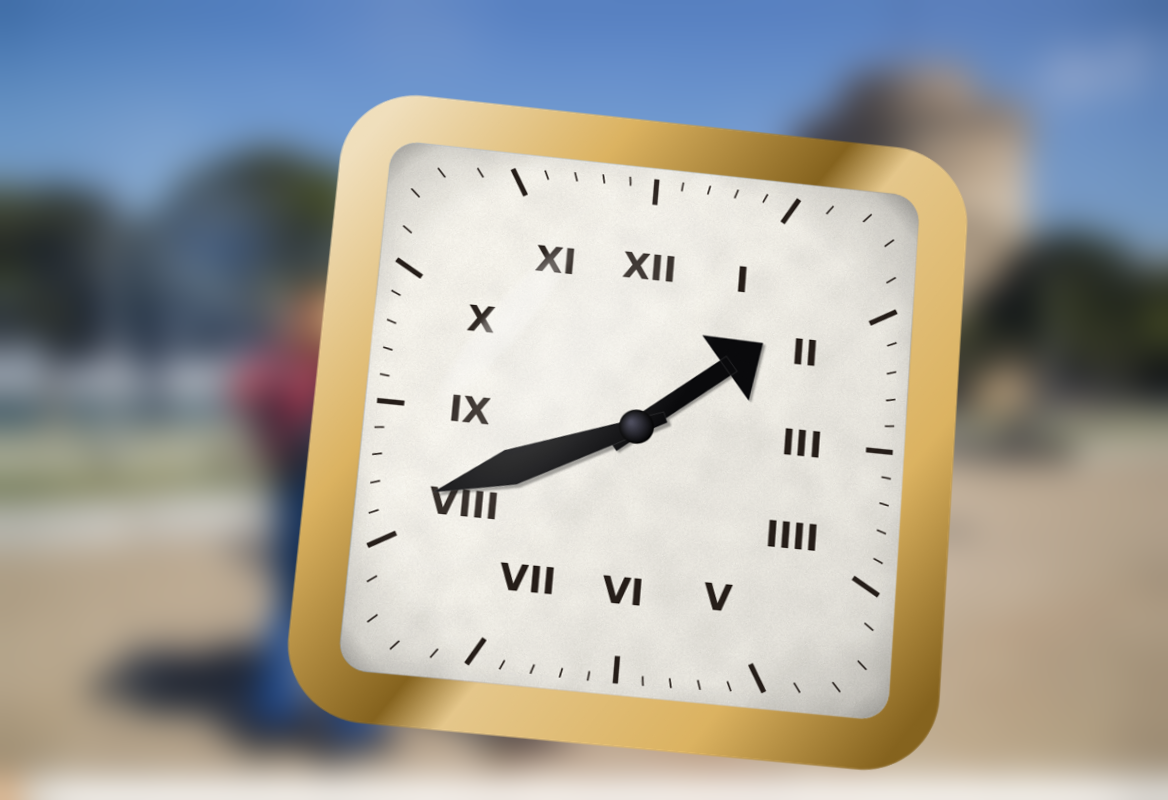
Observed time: **1:41**
